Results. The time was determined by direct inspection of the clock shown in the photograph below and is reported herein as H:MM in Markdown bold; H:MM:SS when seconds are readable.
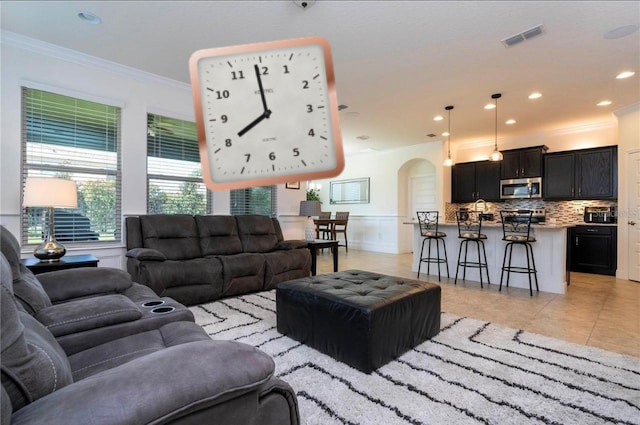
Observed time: **7:59**
